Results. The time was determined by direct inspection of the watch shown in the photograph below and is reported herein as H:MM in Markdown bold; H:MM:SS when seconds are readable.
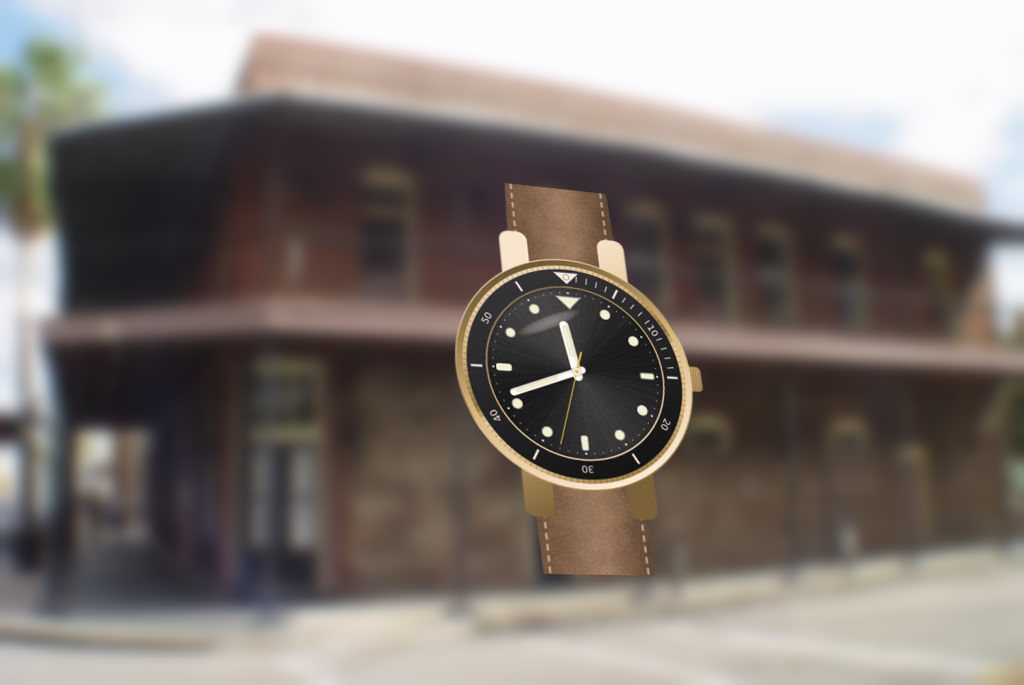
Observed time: **11:41:33**
